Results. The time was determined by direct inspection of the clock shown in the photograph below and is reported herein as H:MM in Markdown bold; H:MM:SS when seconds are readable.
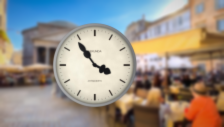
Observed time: **3:54**
